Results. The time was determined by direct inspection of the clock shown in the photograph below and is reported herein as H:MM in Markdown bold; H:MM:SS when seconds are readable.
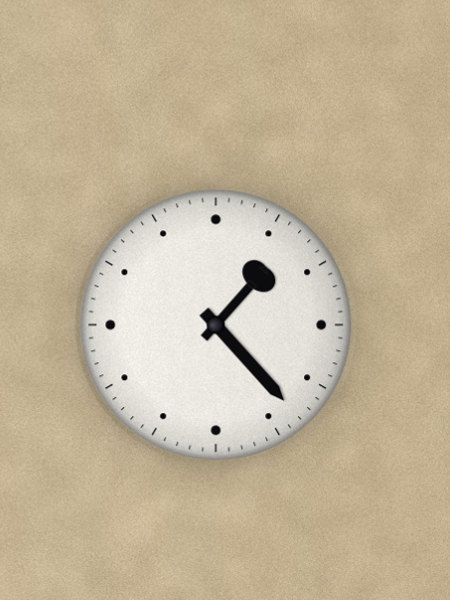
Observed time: **1:23**
